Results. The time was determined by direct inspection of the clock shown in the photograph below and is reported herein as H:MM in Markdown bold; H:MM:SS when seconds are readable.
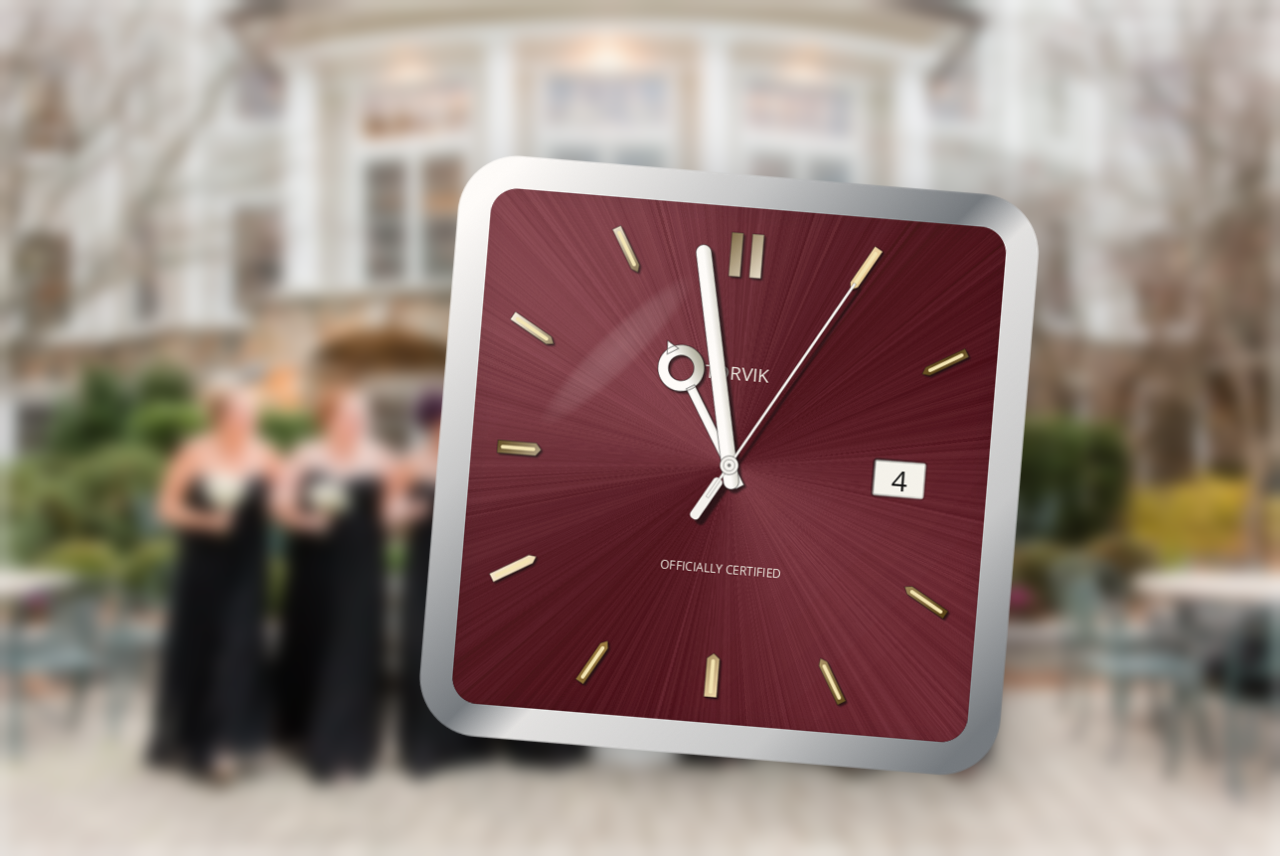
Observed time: **10:58:05**
